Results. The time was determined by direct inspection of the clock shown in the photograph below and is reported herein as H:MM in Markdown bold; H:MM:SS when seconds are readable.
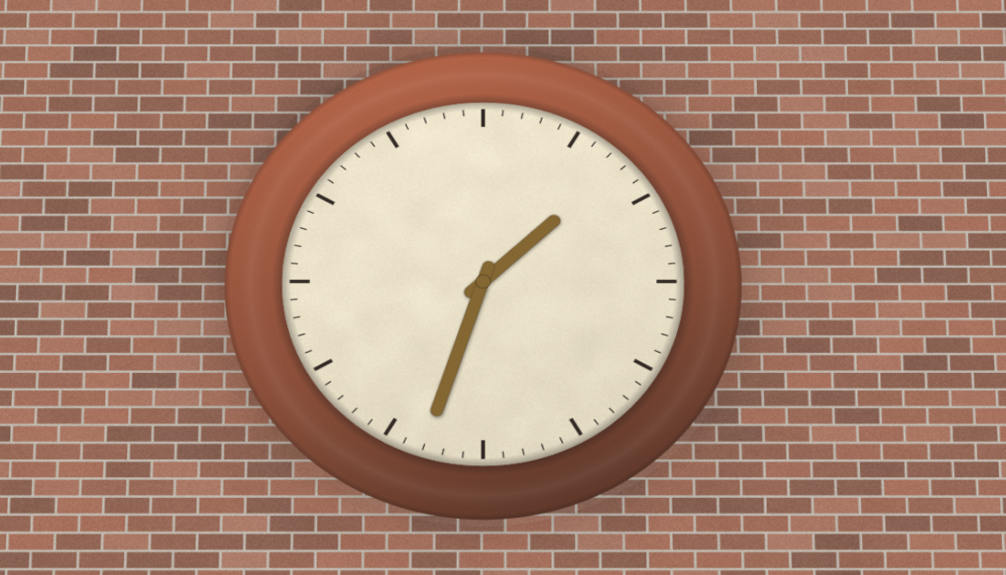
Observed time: **1:33**
